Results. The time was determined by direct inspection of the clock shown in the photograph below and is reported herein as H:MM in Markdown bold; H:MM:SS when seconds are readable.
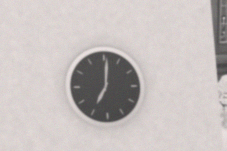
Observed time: **7:01**
